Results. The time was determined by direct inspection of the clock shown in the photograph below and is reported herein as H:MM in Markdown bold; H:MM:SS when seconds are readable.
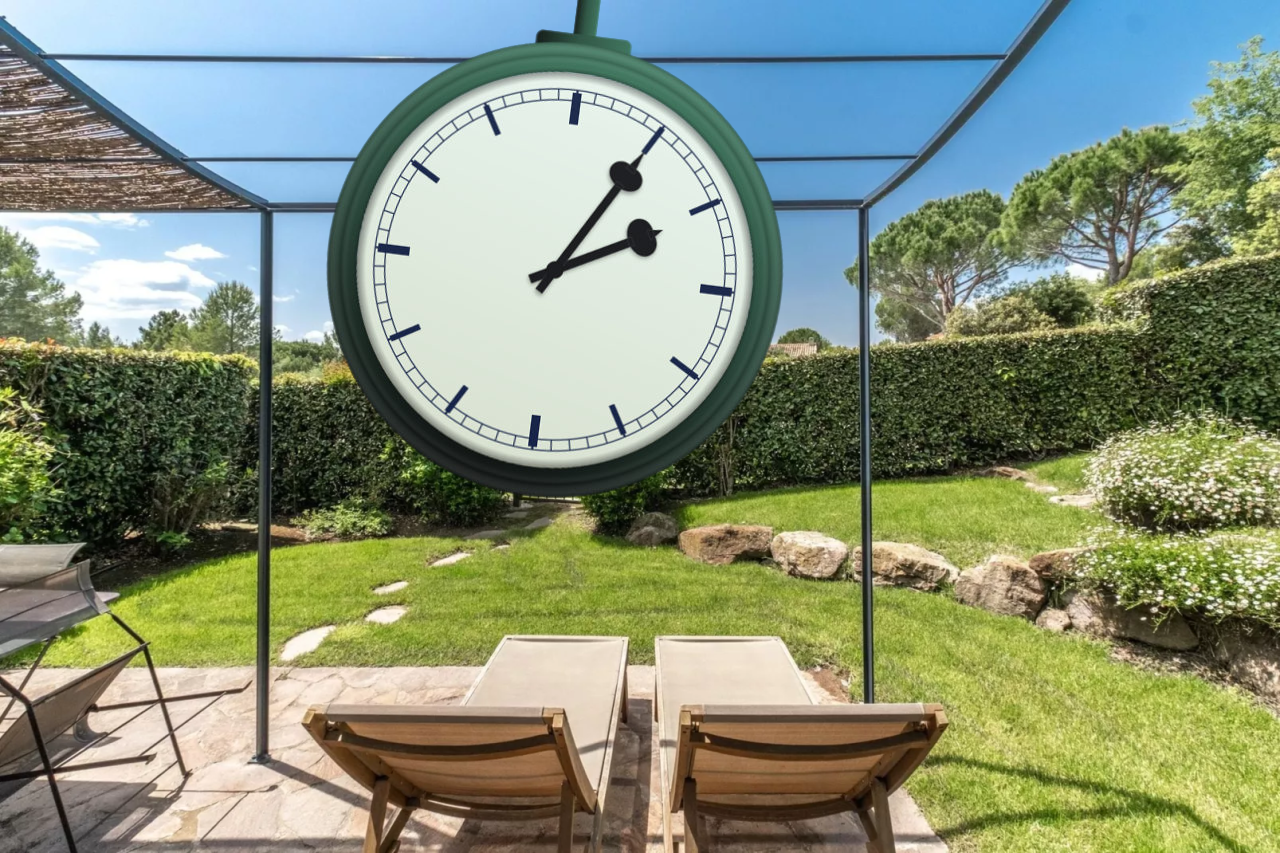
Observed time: **2:05**
